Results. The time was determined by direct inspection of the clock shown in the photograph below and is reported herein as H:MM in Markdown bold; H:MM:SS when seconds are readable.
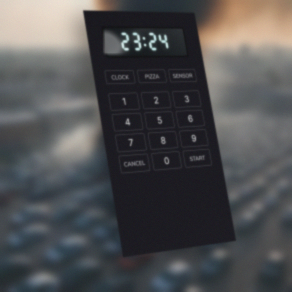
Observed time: **23:24**
